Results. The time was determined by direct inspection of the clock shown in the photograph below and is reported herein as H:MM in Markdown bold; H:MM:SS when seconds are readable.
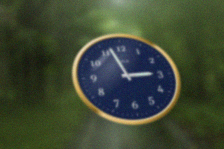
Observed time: **2:57**
